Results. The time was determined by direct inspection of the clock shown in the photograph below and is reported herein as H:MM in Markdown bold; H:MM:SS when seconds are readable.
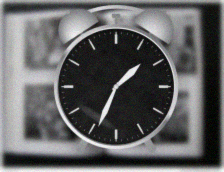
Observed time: **1:34**
